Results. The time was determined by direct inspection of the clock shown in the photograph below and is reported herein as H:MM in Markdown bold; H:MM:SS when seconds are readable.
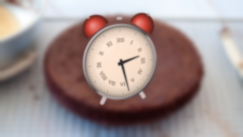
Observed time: **2:28**
